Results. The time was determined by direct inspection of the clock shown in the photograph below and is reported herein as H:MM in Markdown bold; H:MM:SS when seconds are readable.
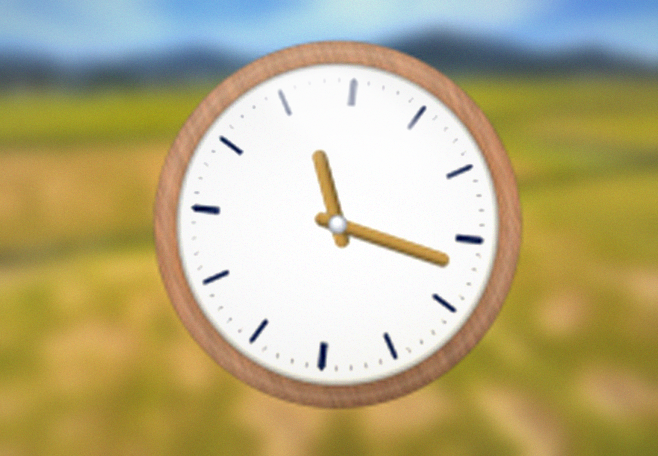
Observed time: **11:17**
